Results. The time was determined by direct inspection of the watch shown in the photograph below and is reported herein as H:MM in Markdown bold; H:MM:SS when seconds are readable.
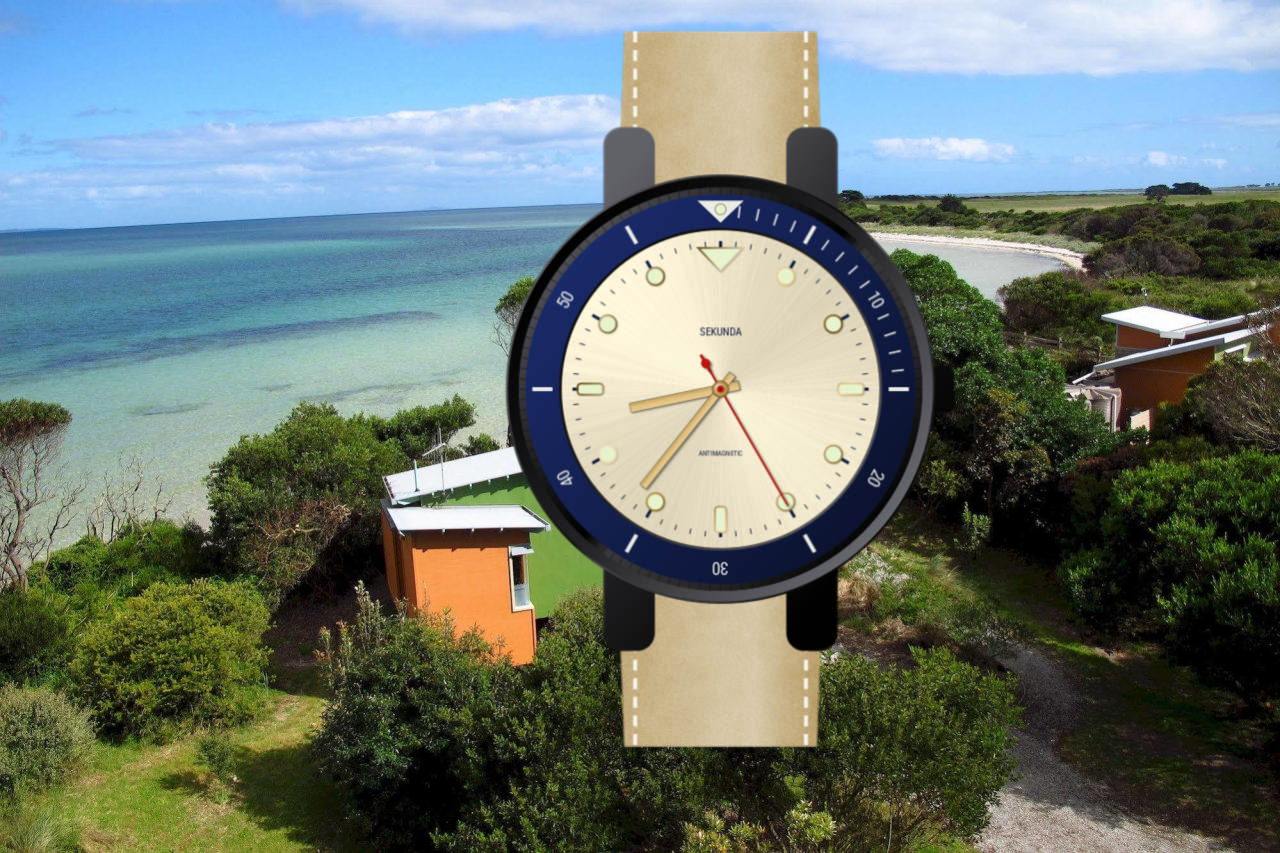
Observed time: **8:36:25**
